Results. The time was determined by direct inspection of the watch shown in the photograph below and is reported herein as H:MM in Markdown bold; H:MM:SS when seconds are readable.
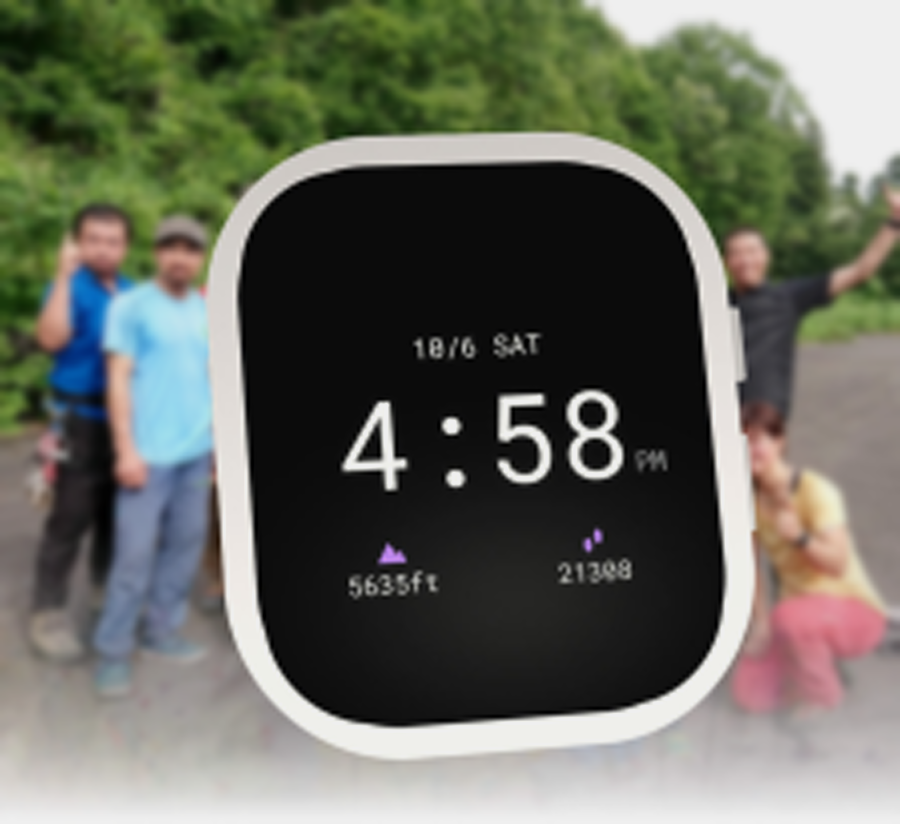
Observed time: **4:58**
